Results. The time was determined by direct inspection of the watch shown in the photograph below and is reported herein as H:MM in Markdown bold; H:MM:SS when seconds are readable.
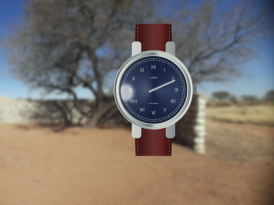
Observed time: **2:11**
